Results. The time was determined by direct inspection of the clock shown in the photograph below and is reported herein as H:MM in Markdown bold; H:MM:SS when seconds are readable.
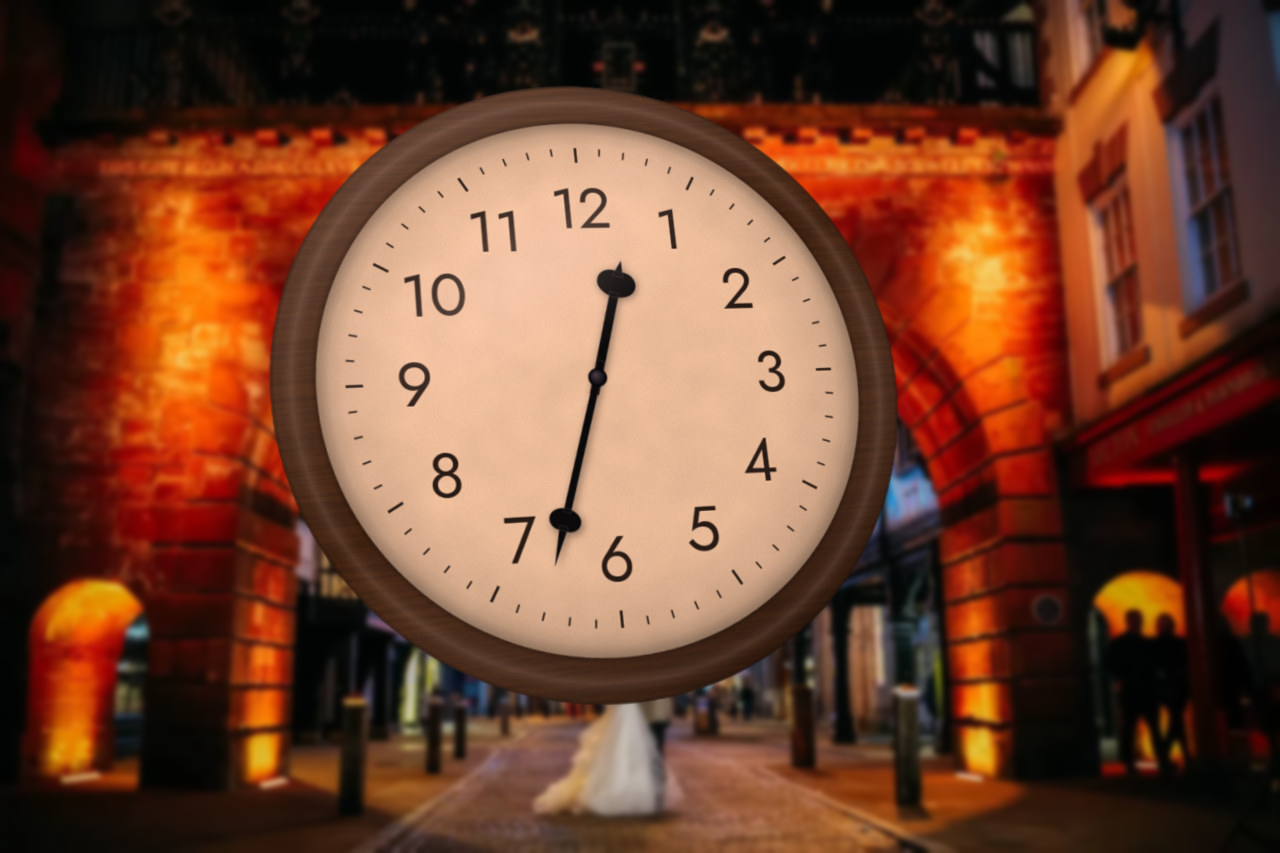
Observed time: **12:33**
